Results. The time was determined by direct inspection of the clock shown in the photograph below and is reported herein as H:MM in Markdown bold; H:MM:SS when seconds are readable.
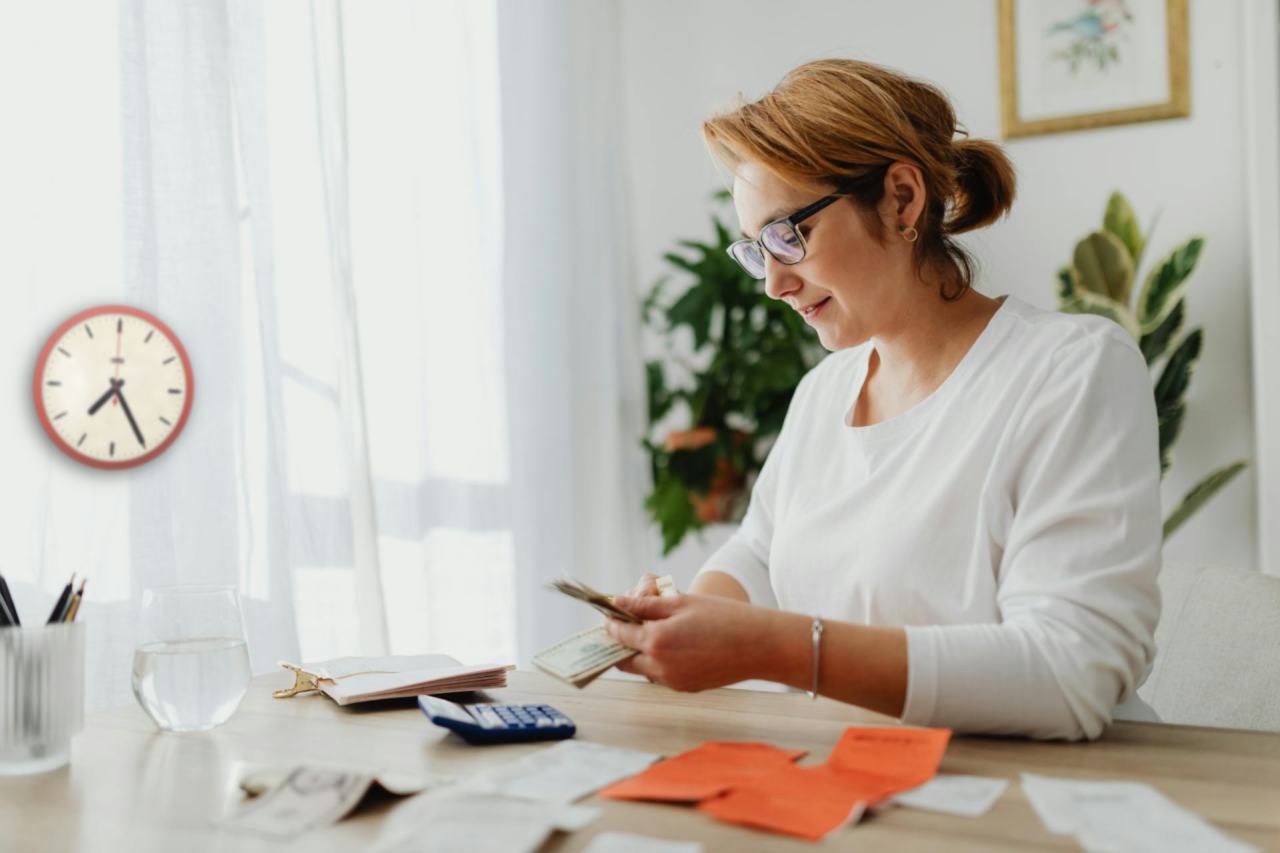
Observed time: **7:25:00**
